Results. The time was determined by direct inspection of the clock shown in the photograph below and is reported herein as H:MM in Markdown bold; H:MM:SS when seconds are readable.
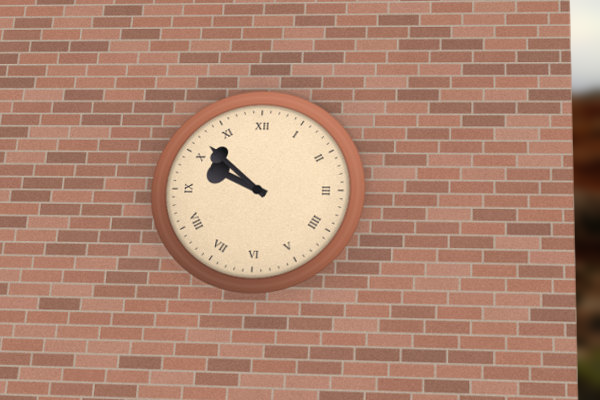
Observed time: **9:52**
